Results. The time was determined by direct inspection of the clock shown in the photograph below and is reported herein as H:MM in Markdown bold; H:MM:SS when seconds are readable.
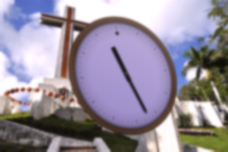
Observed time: **11:27**
